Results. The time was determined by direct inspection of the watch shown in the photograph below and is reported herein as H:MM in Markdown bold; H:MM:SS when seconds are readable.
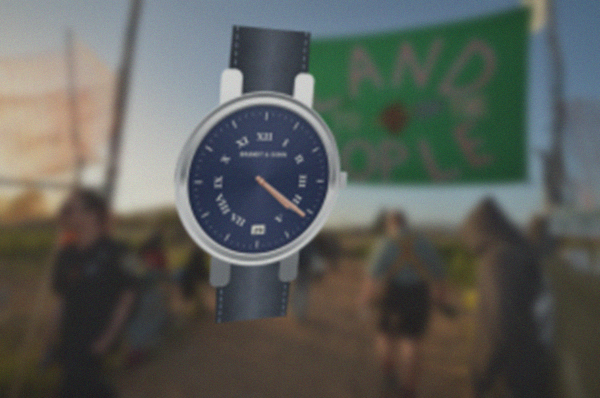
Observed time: **4:21**
